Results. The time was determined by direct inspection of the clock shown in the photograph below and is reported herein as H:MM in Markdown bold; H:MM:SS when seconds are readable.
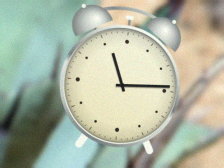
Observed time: **11:14**
